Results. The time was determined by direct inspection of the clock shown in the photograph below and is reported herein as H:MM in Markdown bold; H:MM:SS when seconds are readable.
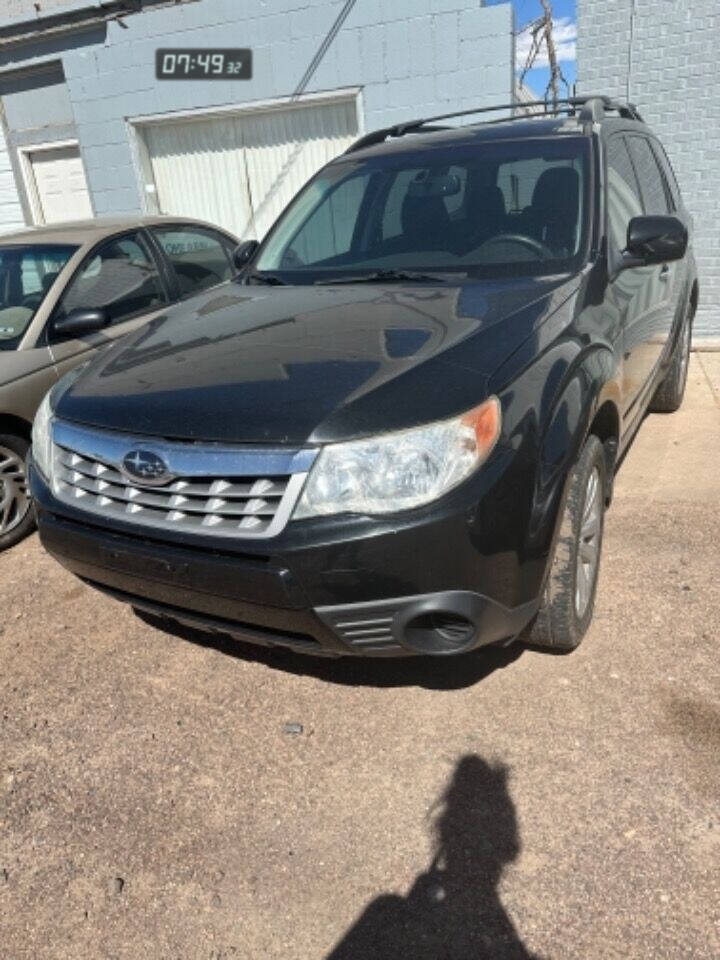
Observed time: **7:49**
